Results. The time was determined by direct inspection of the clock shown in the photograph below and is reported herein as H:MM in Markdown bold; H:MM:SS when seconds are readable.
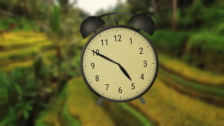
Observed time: **4:50**
